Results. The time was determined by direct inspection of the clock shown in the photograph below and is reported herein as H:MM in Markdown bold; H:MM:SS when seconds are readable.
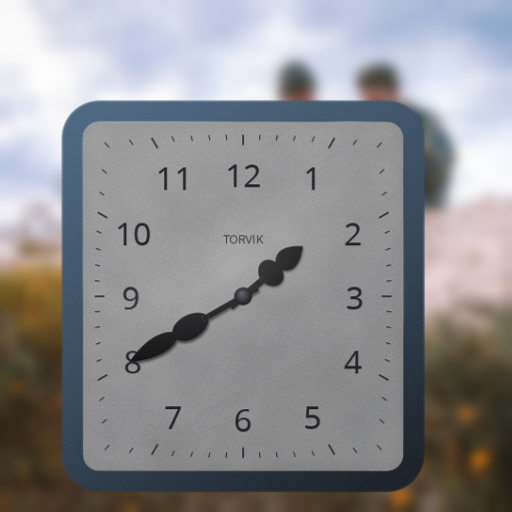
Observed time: **1:40**
